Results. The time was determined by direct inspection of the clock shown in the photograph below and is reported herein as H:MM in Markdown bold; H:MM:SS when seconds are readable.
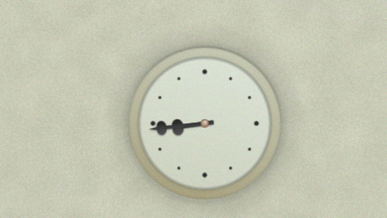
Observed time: **8:44**
